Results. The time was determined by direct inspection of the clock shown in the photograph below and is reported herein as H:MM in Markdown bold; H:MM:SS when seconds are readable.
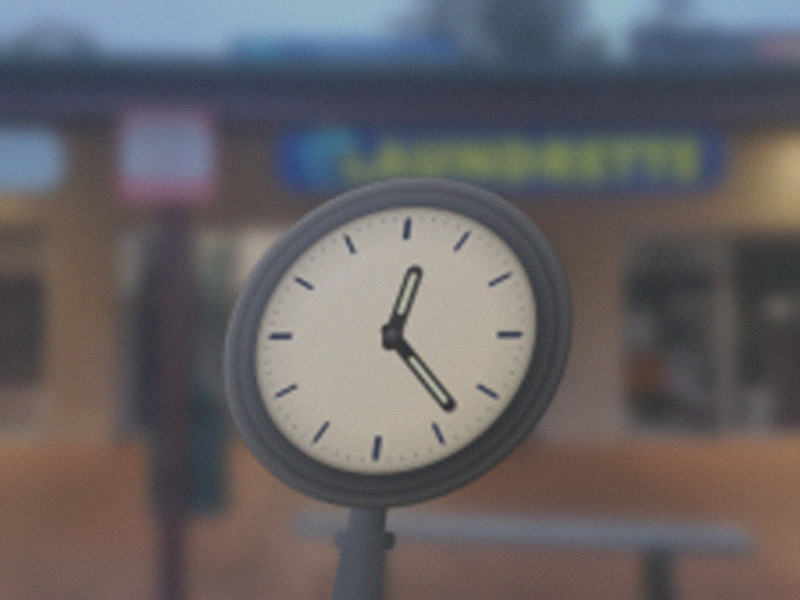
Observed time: **12:23**
